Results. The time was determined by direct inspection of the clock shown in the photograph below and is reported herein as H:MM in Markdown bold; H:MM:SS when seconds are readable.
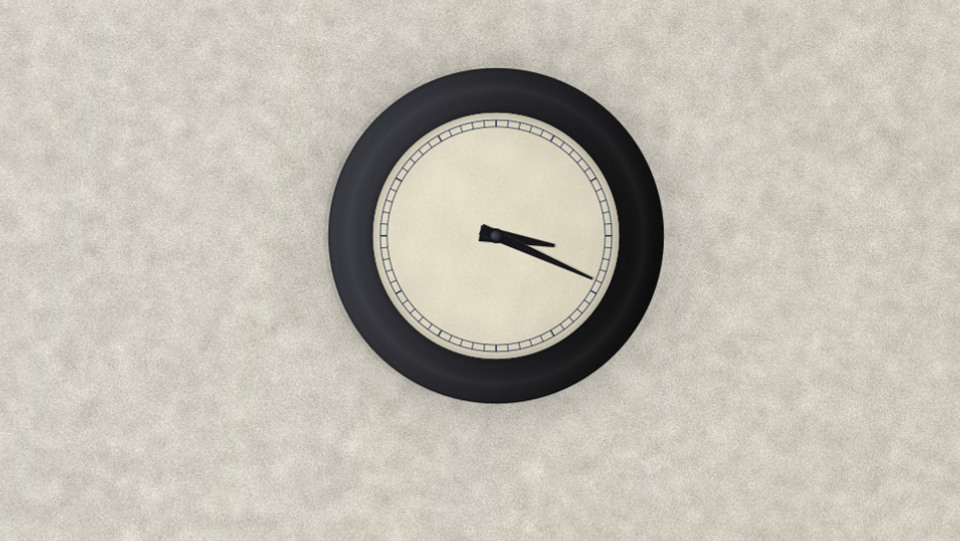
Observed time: **3:19**
